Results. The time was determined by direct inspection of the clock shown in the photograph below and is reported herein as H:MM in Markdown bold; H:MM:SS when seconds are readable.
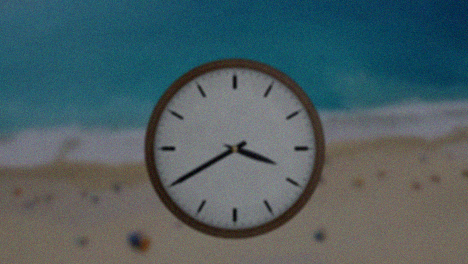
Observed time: **3:40**
